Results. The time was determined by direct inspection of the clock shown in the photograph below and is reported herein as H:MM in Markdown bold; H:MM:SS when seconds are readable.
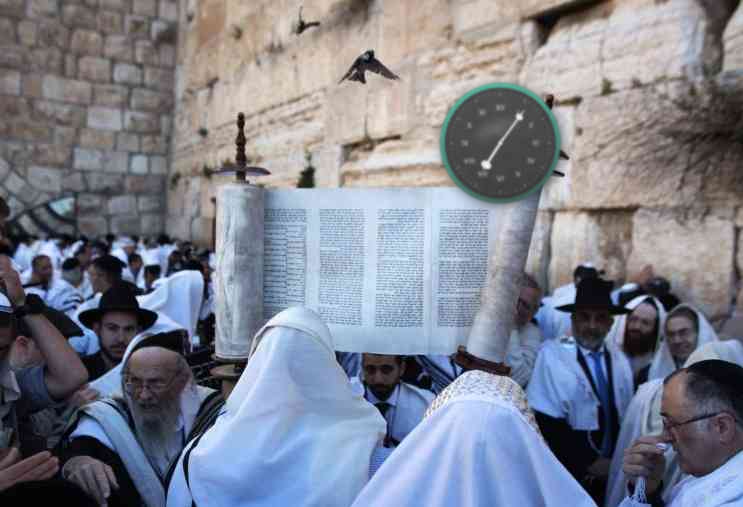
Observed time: **7:06**
